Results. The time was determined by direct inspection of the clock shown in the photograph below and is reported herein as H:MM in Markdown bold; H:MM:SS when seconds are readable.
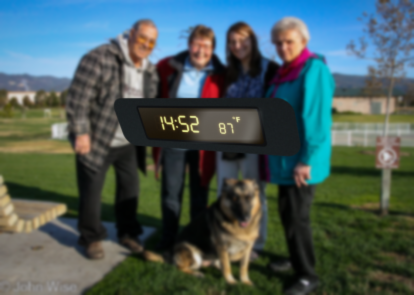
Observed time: **14:52**
